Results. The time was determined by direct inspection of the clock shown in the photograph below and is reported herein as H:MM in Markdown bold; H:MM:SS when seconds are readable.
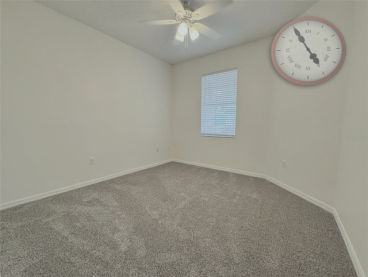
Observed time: **4:55**
